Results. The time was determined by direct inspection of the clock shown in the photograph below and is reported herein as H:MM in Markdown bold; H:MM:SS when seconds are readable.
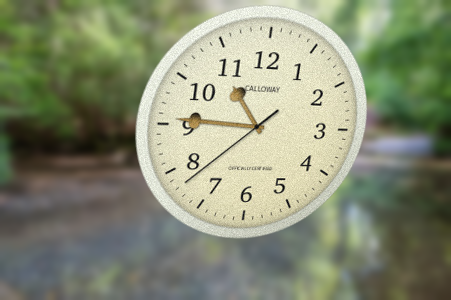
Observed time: **10:45:38**
